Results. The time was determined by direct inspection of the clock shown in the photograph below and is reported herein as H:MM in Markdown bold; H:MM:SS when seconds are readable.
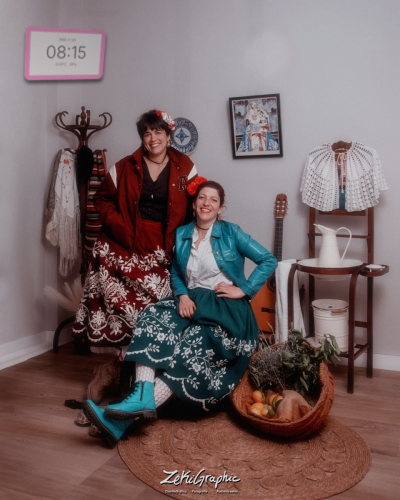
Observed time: **8:15**
